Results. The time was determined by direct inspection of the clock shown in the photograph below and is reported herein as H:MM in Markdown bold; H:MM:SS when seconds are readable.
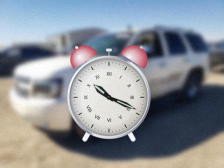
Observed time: **10:19**
